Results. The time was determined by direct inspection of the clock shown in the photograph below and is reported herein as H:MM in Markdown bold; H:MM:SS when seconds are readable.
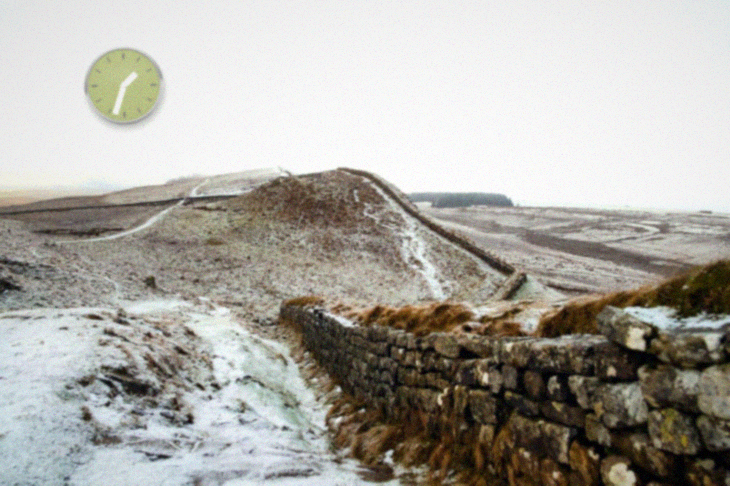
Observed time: **1:33**
